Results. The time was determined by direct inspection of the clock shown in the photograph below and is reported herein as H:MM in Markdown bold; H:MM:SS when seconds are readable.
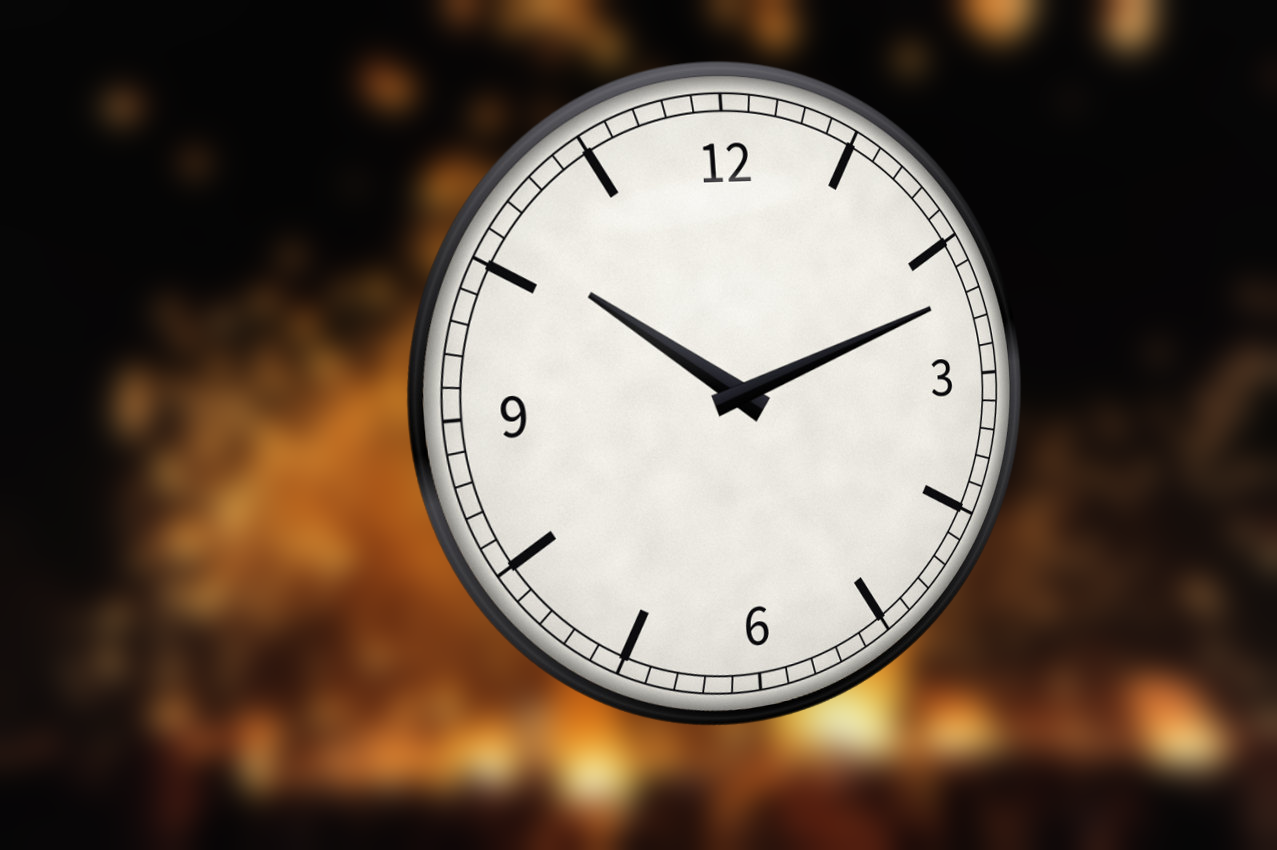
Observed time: **10:12**
